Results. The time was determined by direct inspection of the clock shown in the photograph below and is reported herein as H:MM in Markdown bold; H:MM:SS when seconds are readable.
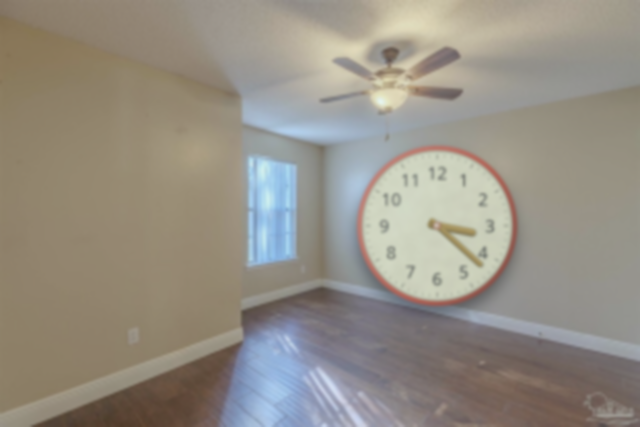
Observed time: **3:22**
